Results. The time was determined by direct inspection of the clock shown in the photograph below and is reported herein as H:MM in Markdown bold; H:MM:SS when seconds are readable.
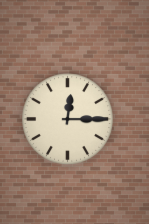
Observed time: **12:15**
